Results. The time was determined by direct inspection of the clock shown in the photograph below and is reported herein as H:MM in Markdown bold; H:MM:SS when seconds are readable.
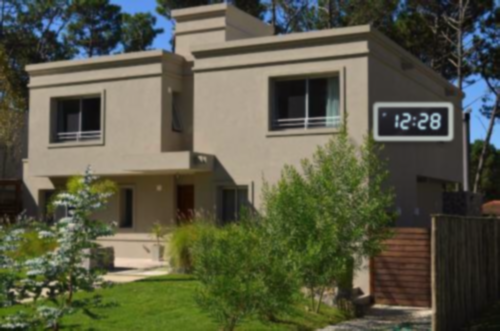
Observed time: **12:28**
